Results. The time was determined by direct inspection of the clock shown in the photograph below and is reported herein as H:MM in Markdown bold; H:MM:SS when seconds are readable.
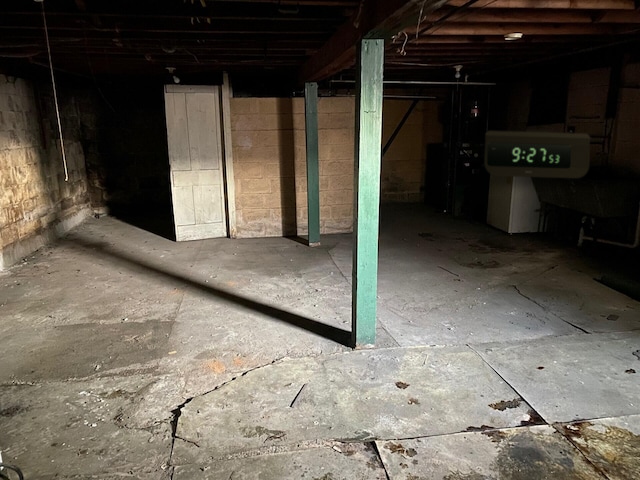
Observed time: **9:27**
